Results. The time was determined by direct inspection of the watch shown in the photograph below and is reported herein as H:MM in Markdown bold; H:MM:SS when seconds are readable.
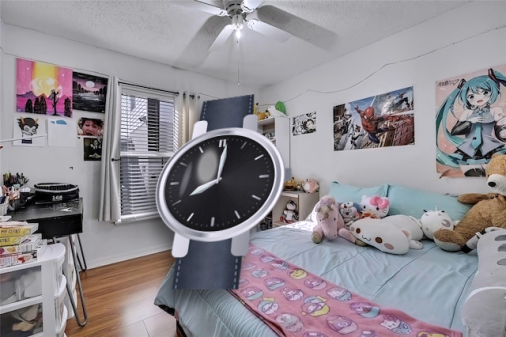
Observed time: **8:01**
